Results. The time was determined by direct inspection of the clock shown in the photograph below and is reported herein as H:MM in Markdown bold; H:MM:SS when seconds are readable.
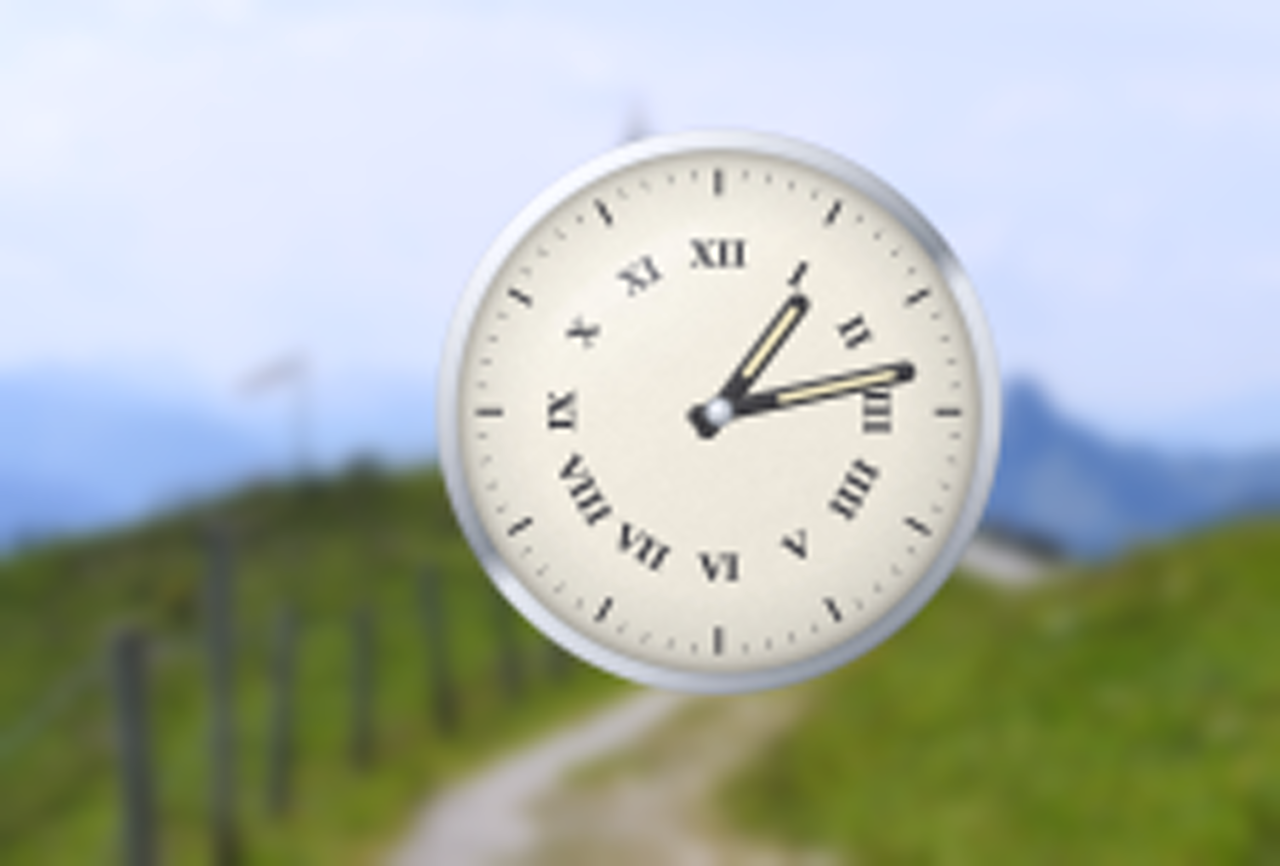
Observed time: **1:13**
